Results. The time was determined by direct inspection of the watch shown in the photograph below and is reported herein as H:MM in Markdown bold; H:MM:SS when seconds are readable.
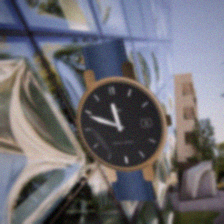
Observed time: **11:49**
